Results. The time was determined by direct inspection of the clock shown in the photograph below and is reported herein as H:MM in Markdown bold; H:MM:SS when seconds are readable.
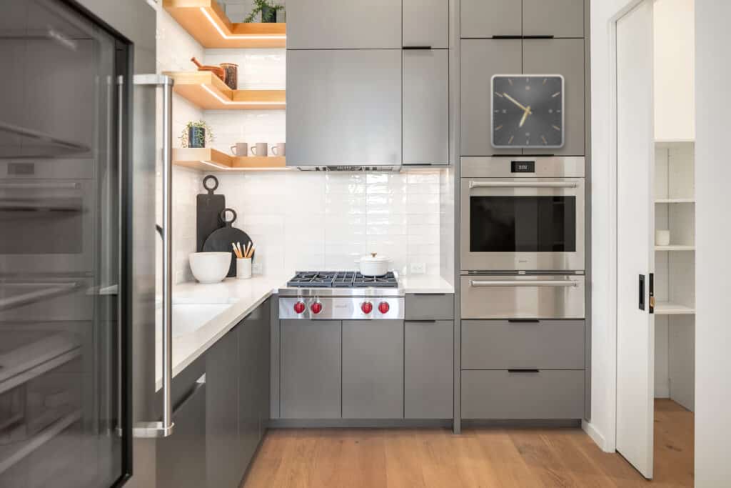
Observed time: **6:51**
